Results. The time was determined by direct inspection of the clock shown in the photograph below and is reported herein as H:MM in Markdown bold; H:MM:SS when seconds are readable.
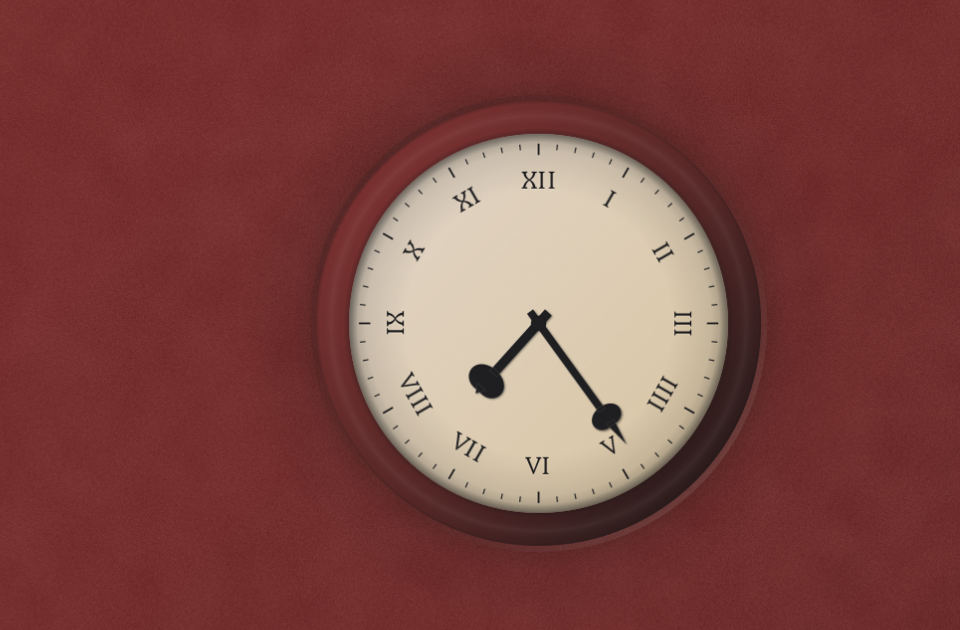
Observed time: **7:24**
